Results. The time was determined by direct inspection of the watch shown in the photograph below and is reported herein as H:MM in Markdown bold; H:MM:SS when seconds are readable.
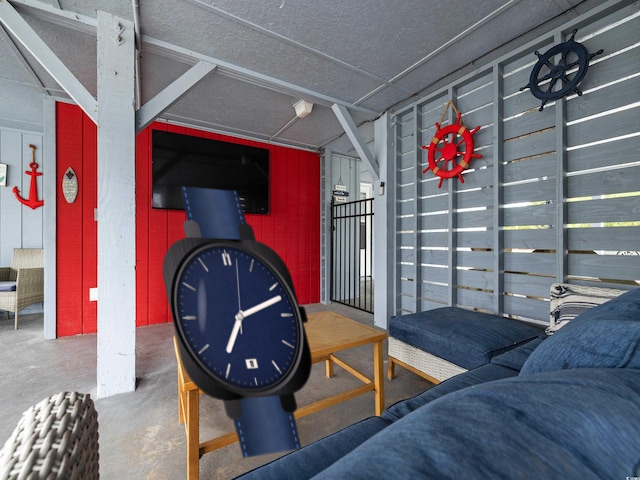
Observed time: **7:12:02**
